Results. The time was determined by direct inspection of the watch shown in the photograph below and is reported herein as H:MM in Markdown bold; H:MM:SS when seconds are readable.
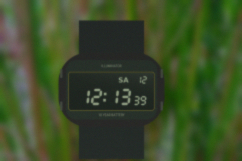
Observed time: **12:13:39**
